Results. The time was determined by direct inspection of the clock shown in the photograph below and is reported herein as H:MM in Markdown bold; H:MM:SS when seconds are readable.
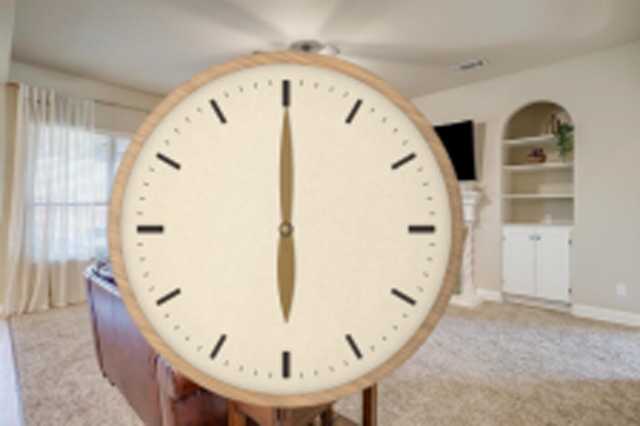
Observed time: **6:00**
